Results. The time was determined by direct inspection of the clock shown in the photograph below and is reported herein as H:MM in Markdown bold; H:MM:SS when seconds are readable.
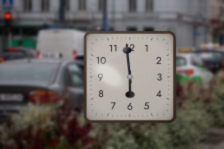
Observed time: **5:59**
